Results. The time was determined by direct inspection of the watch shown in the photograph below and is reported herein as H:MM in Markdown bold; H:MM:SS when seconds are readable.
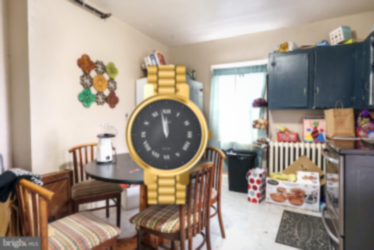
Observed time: **11:58**
